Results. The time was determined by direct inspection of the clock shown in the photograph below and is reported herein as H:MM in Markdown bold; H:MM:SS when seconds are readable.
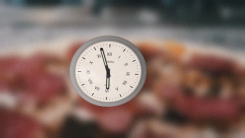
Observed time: **5:57**
